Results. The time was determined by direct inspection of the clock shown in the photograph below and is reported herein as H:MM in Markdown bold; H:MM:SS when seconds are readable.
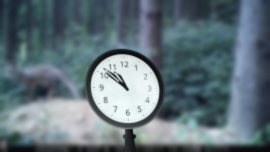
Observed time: **10:52**
